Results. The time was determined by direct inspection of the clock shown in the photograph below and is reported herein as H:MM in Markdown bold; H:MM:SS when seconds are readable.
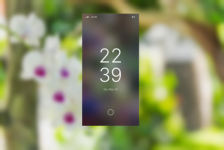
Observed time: **22:39**
